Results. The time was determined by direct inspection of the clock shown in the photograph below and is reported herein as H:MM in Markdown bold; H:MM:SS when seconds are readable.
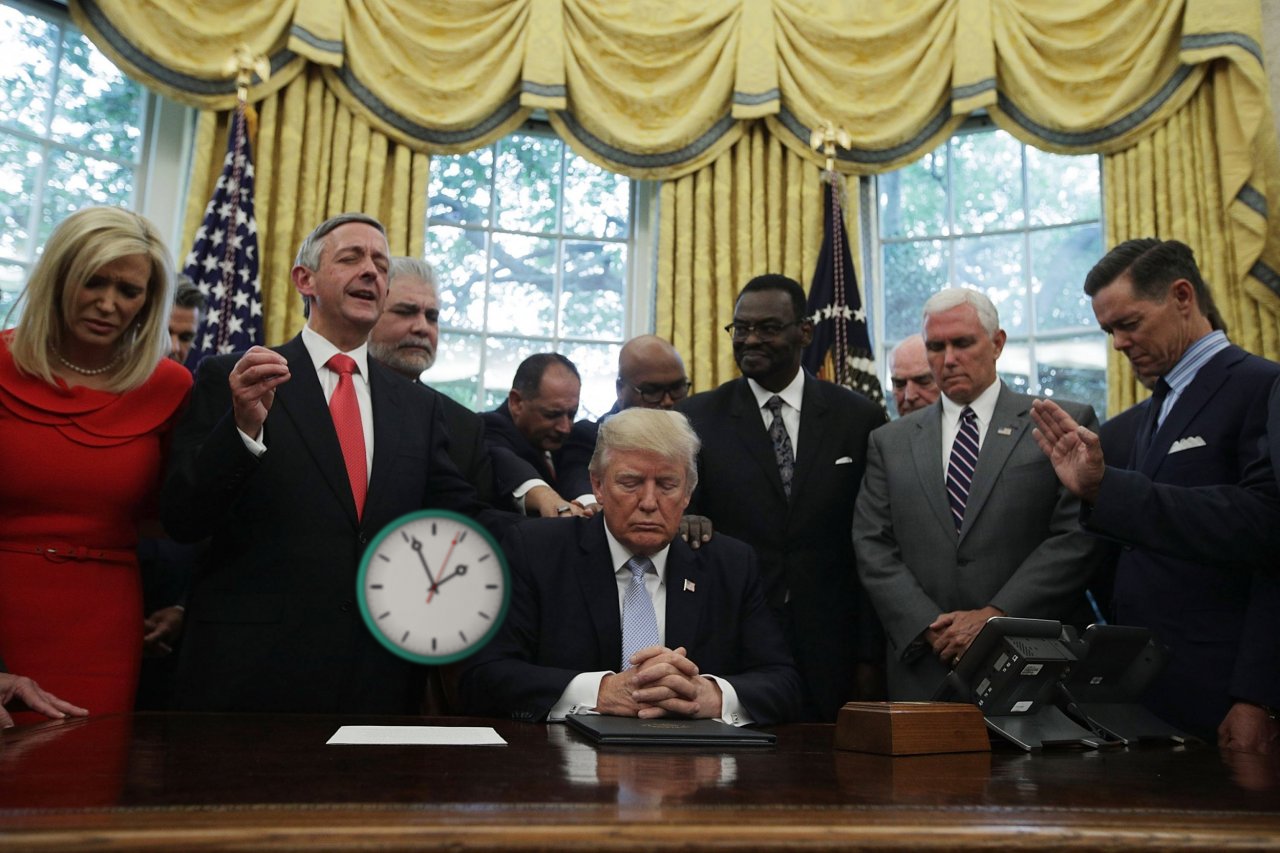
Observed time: **1:56:04**
